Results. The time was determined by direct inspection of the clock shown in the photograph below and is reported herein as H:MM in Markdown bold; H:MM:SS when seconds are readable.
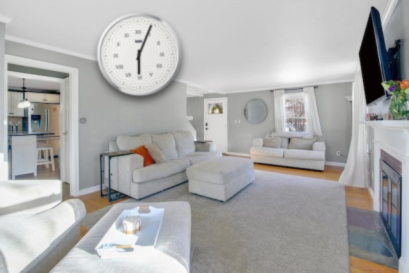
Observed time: **6:04**
